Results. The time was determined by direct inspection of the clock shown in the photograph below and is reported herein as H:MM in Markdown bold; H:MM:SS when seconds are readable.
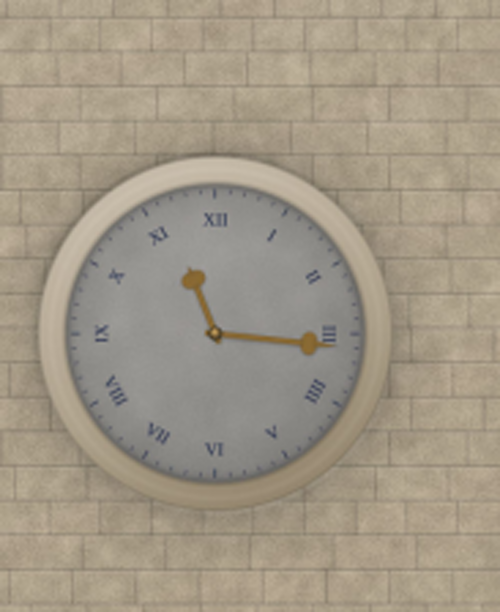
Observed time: **11:16**
